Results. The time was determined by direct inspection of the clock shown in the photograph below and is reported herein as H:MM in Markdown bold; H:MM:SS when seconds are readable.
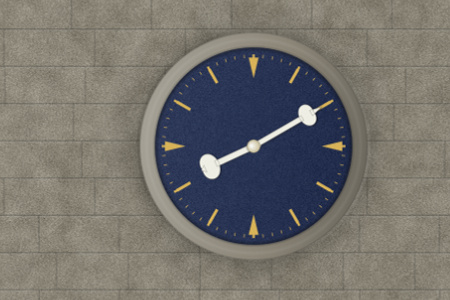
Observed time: **8:10**
